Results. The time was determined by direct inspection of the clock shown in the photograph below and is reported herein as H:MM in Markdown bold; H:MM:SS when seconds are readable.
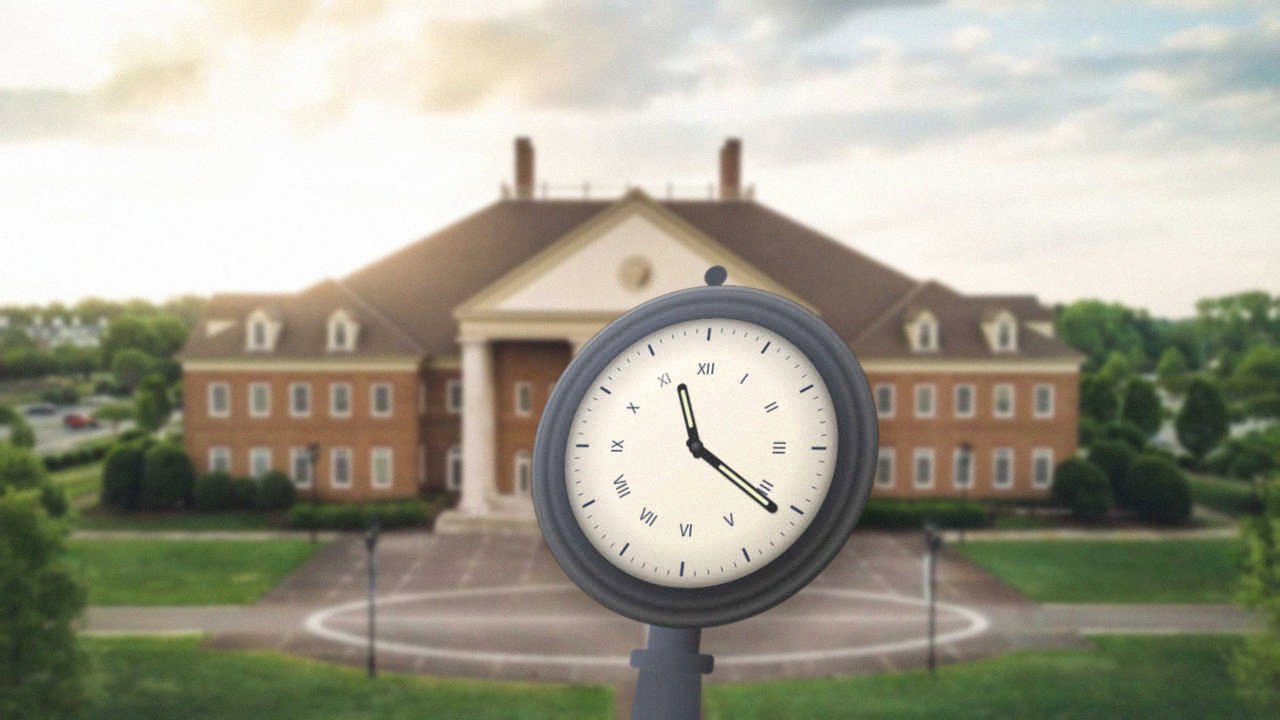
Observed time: **11:21**
